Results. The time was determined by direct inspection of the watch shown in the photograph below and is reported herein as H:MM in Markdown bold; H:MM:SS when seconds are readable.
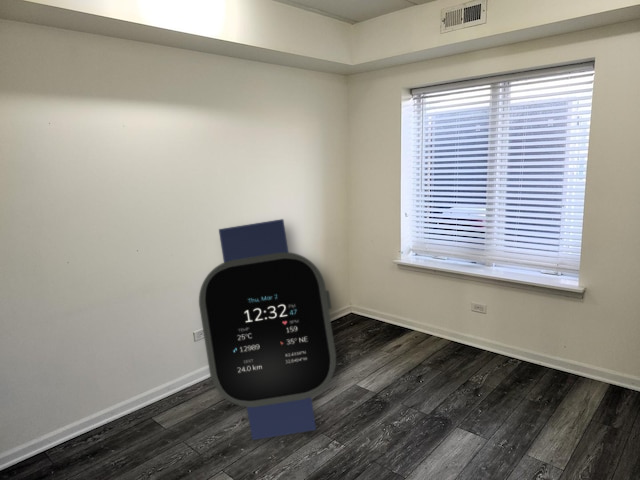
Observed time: **12:32**
